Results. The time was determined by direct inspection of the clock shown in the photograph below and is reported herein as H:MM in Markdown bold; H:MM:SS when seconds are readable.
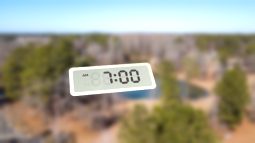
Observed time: **7:00**
